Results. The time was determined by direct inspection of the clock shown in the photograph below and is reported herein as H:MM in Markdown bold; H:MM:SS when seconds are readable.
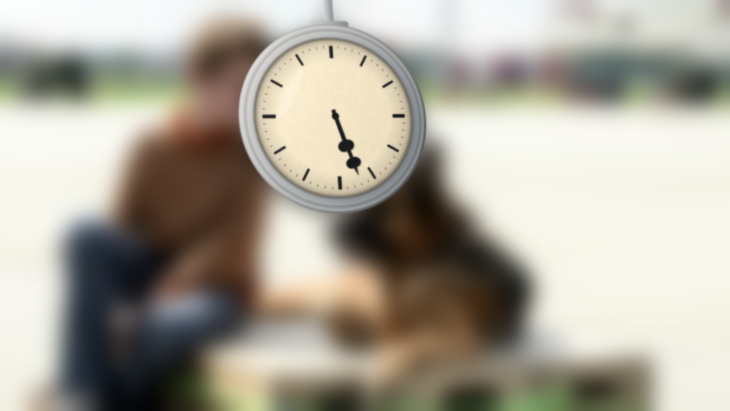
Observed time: **5:27**
